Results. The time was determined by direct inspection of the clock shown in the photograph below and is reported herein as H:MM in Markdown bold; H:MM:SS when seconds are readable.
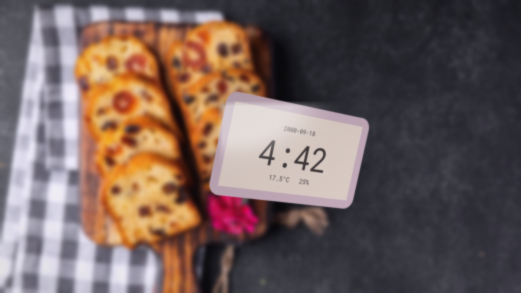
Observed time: **4:42**
